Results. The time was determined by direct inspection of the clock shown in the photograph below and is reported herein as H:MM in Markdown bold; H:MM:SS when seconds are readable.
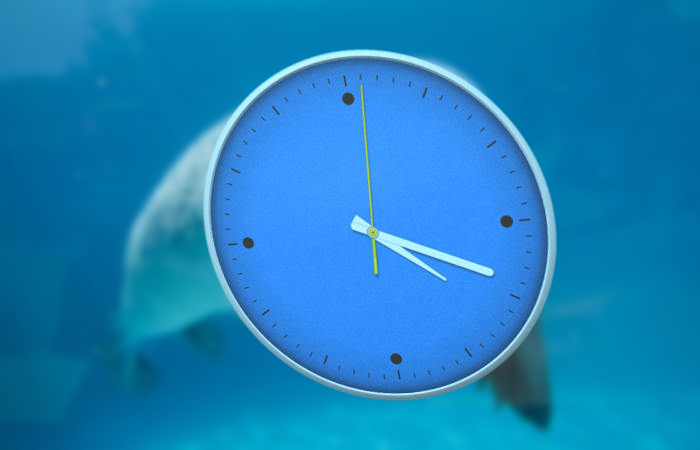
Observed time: **4:19:01**
